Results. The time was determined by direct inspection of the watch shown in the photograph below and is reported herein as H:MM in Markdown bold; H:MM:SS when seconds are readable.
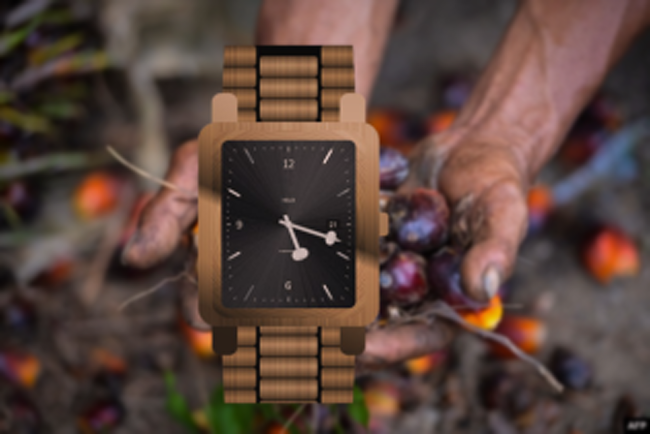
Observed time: **5:18**
